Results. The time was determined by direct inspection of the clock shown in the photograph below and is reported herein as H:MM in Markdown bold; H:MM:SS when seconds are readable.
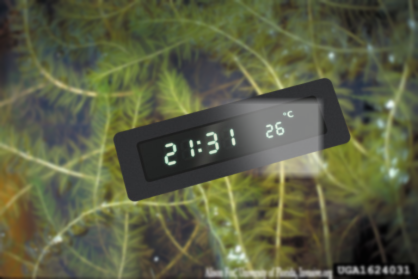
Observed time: **21:31**
